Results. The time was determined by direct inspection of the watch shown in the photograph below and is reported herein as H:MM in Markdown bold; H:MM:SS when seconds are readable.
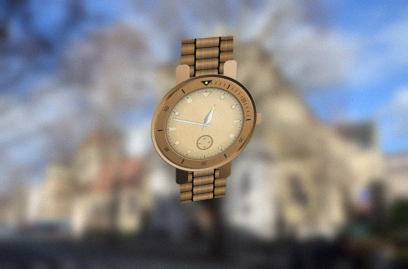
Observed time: **12:48**
